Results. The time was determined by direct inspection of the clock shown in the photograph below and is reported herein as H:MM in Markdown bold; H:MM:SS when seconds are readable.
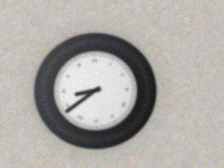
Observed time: **8:39**
